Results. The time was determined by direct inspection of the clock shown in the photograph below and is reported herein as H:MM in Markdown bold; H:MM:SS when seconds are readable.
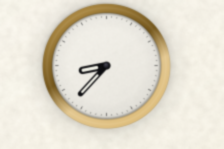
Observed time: **8:37**
